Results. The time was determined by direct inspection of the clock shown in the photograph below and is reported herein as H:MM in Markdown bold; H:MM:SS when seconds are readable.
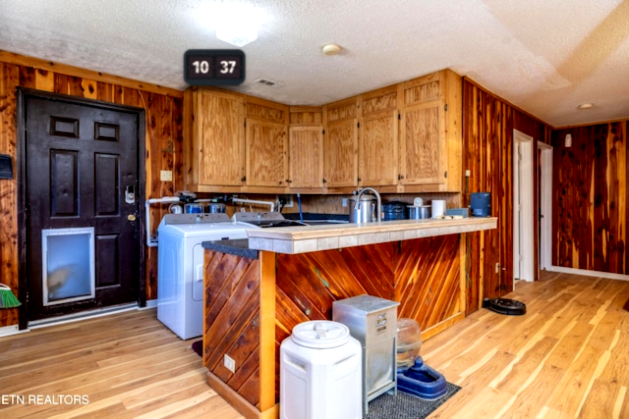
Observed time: **10:37**
